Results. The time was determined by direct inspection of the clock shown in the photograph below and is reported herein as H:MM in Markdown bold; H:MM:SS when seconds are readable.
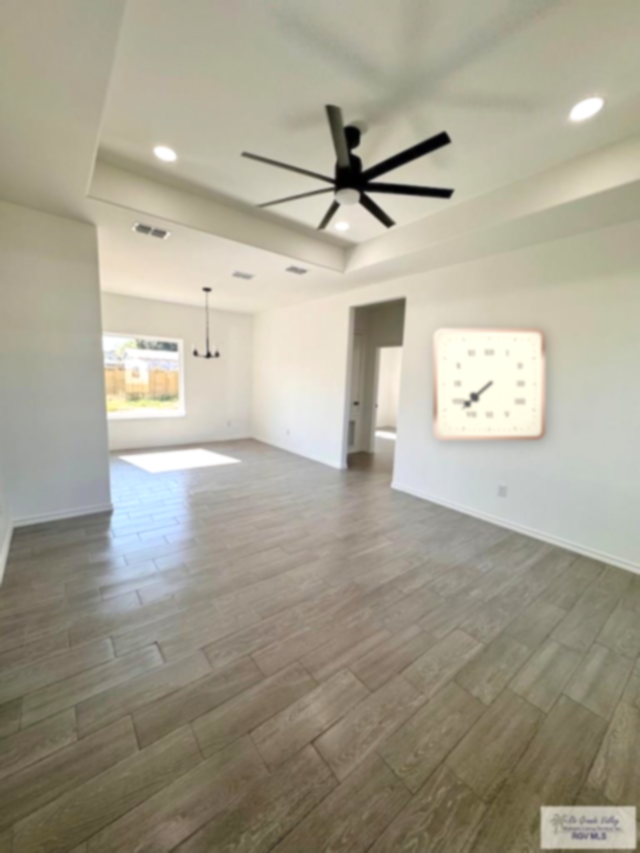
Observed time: **7:38**
